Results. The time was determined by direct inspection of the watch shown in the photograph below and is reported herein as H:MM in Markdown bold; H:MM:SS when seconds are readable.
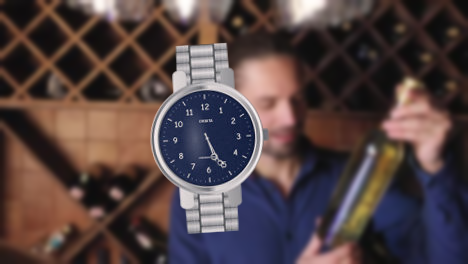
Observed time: **5:26**
